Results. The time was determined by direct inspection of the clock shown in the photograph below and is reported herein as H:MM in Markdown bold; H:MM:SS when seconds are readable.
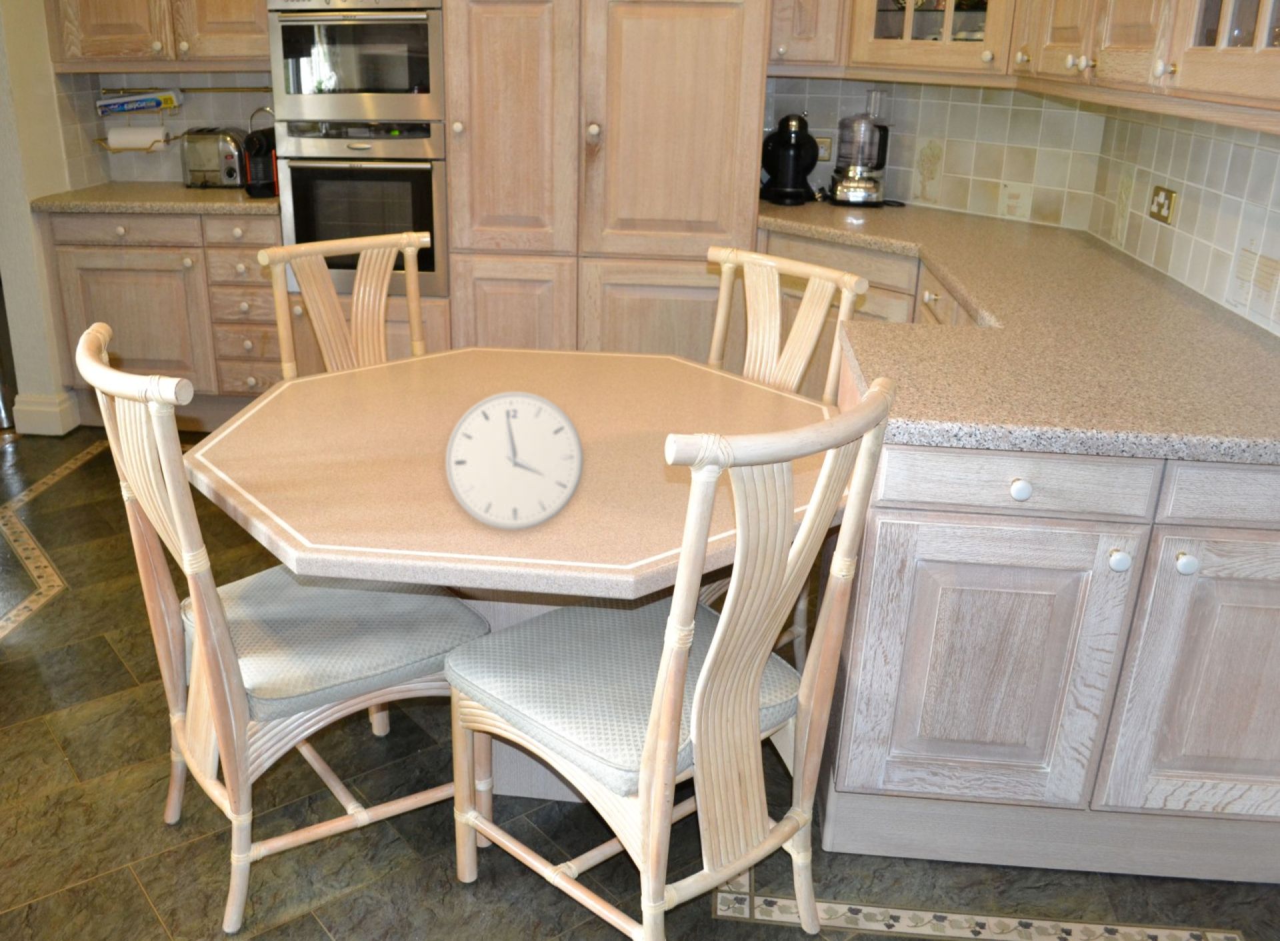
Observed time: **3:59**
